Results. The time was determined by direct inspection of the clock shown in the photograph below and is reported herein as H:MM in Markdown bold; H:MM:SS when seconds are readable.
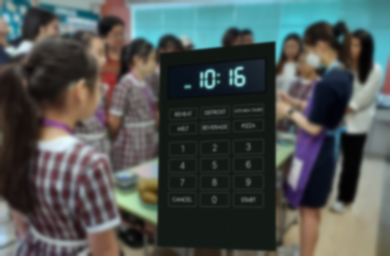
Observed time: **10:16**
